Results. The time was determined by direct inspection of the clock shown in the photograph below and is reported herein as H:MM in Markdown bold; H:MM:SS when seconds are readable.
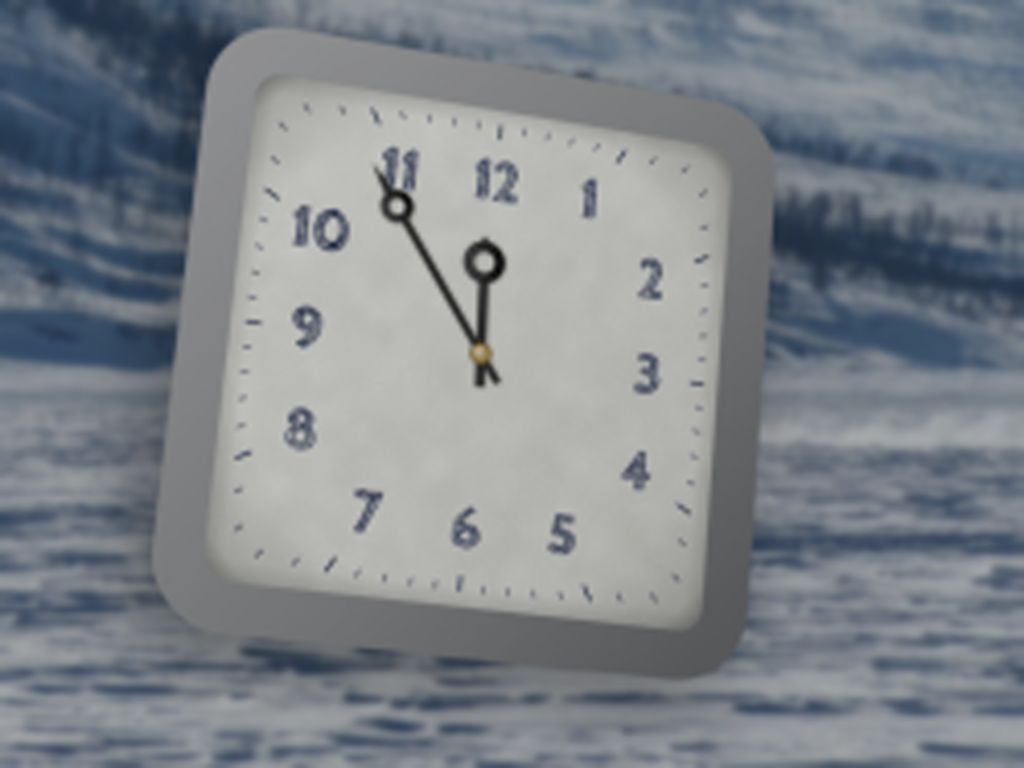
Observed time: **11:54**
